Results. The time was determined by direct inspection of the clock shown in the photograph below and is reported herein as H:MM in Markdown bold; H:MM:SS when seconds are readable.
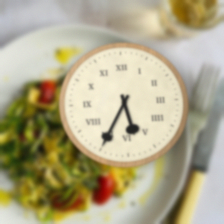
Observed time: **5:35**
